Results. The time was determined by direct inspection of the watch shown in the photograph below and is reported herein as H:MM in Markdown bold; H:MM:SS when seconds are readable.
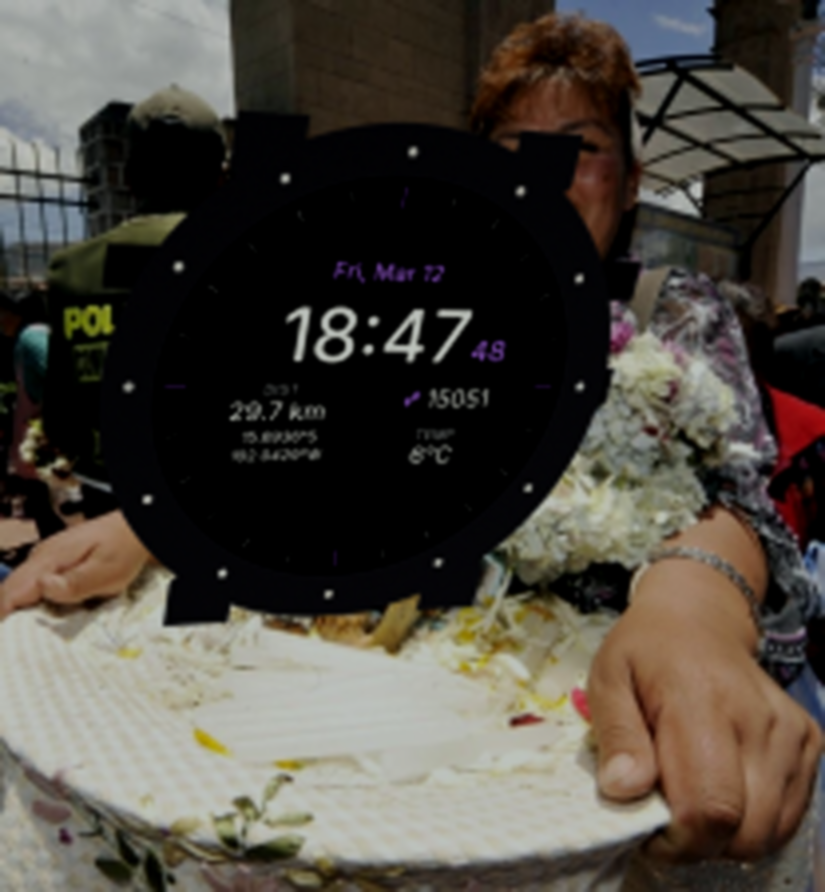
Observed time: **18:47**
